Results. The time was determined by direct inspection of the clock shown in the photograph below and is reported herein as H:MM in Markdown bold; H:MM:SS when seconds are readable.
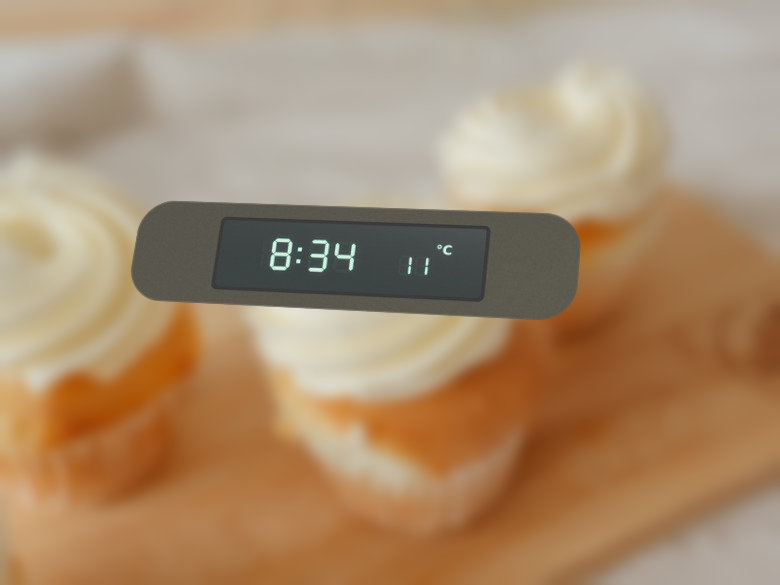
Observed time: **8:34**
